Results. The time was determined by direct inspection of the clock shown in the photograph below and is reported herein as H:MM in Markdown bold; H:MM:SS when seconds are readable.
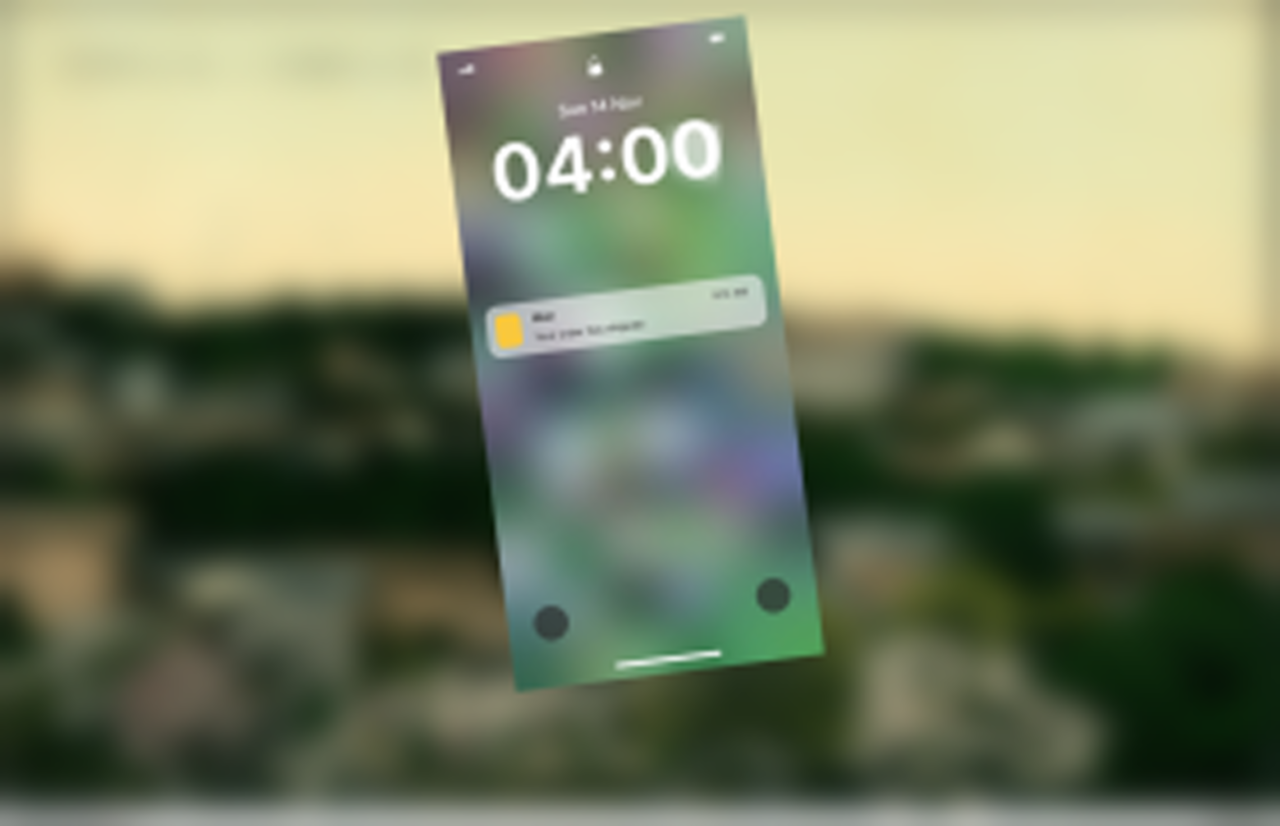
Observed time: **4:00**
